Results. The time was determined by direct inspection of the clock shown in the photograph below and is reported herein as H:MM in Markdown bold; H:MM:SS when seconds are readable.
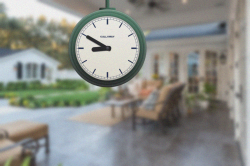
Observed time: **8:50**
